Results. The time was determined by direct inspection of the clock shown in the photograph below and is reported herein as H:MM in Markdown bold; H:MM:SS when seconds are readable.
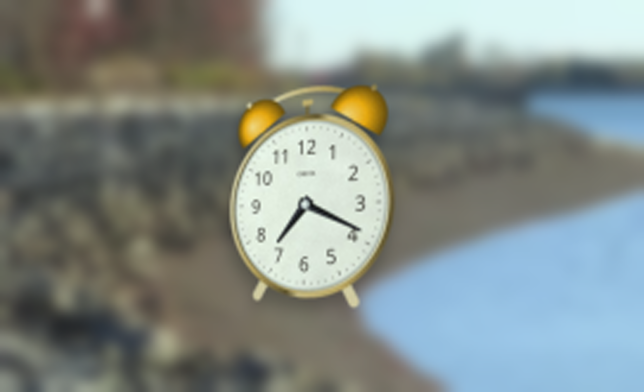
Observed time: **7:19**
